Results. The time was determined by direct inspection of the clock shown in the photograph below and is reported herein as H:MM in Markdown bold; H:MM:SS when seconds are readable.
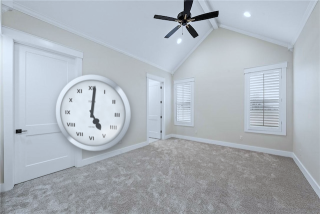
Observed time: **5:01**
